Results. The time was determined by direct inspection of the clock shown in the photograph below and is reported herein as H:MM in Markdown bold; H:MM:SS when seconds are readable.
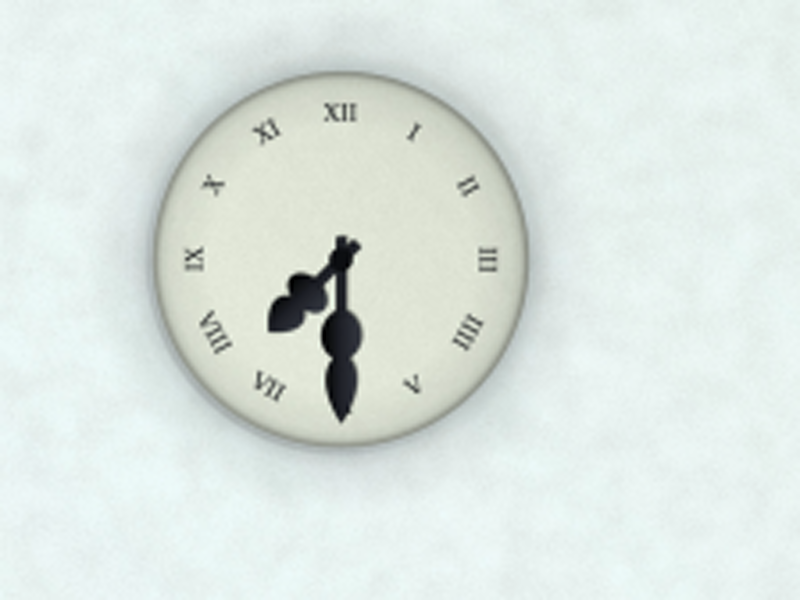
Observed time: **7:30**
